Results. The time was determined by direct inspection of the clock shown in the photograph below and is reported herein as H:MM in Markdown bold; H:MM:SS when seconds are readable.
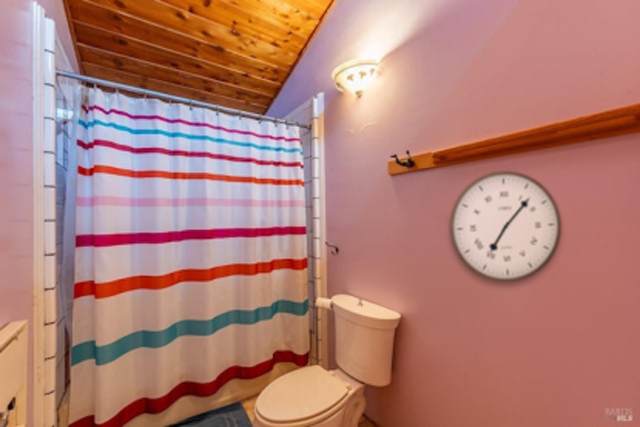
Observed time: **7:07**
